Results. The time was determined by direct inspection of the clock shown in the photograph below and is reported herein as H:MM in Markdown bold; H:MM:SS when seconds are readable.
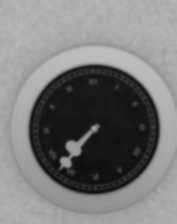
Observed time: **7:37**
